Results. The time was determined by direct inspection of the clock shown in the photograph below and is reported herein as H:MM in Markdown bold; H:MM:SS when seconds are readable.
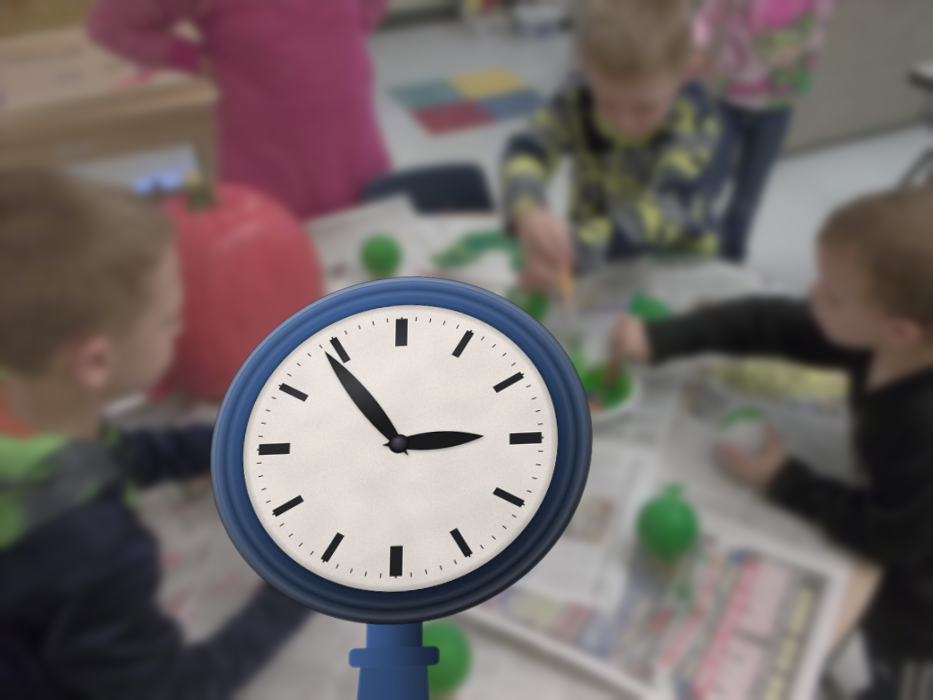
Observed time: **2:54**
